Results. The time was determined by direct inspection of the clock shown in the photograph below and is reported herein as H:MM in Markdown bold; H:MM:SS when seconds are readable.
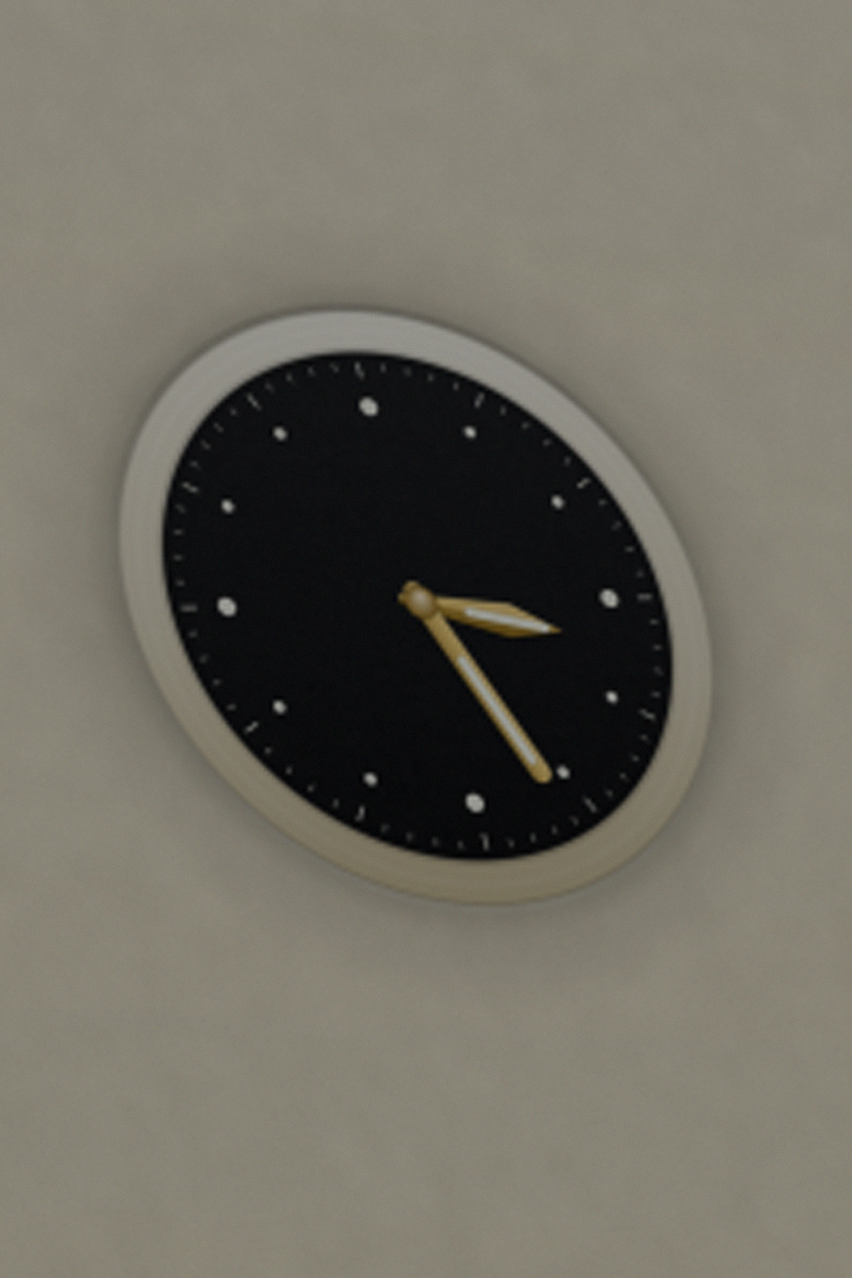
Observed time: **3:26**
